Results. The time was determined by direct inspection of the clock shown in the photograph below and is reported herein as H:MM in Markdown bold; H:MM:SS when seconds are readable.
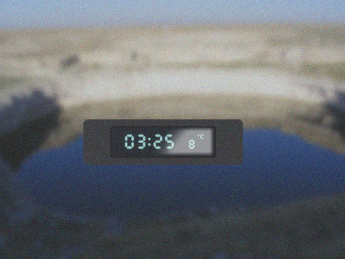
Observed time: **3:25**
